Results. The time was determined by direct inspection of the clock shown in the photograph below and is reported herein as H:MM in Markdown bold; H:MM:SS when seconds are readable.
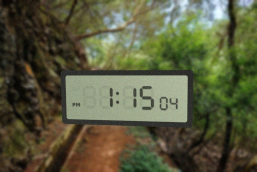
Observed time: **1:15:04**
